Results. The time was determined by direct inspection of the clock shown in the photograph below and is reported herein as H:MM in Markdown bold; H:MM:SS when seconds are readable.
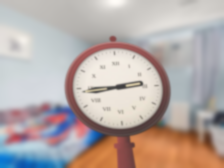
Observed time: **2:44**
